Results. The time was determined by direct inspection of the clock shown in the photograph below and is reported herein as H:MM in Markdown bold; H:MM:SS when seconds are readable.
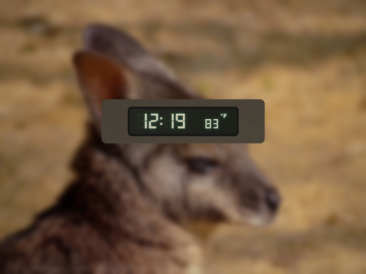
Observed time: **12:19**
